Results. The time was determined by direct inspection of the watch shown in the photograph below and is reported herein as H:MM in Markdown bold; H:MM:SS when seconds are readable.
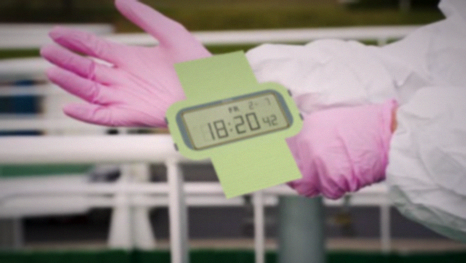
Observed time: **18:20**
